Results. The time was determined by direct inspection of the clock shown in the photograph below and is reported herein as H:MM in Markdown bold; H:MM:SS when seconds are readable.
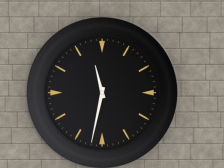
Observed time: **11:32**
